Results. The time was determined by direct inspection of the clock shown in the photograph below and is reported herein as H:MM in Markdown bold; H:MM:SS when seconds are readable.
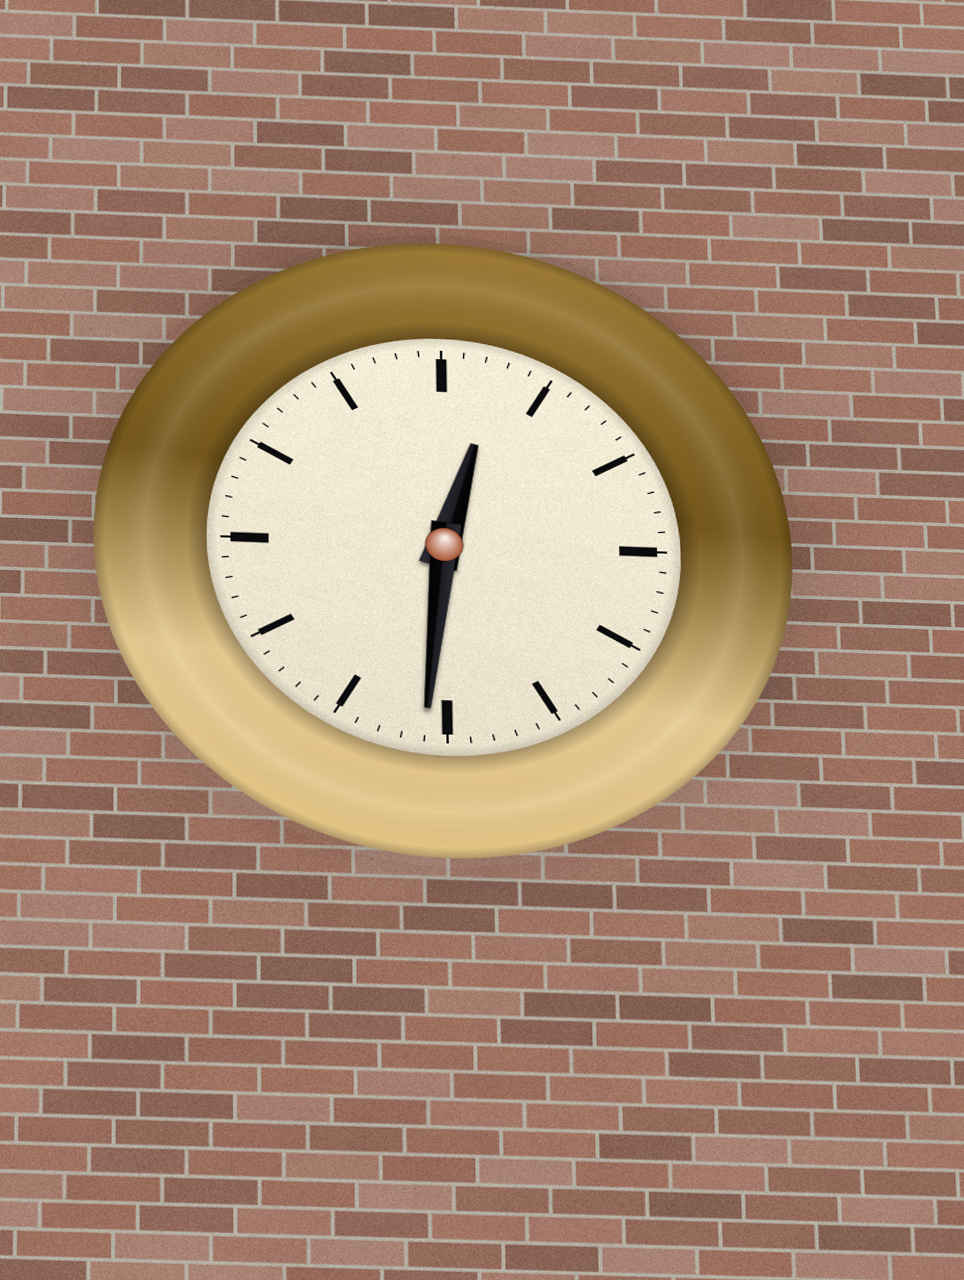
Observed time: **12:31**
